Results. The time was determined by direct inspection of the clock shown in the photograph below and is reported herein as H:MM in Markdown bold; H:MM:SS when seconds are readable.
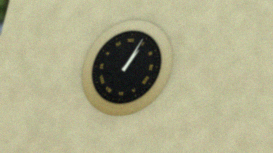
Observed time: **1:04**
